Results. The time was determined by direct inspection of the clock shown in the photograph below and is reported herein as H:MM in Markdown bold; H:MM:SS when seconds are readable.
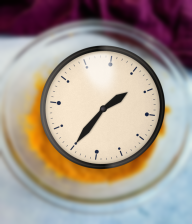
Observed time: **1:35**
